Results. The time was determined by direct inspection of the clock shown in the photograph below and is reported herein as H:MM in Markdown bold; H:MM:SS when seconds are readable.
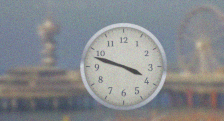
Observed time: **3:48**
